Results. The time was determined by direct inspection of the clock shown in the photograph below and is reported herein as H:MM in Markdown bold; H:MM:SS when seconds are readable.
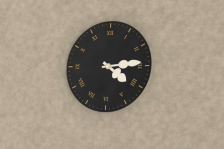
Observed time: **4:14**
